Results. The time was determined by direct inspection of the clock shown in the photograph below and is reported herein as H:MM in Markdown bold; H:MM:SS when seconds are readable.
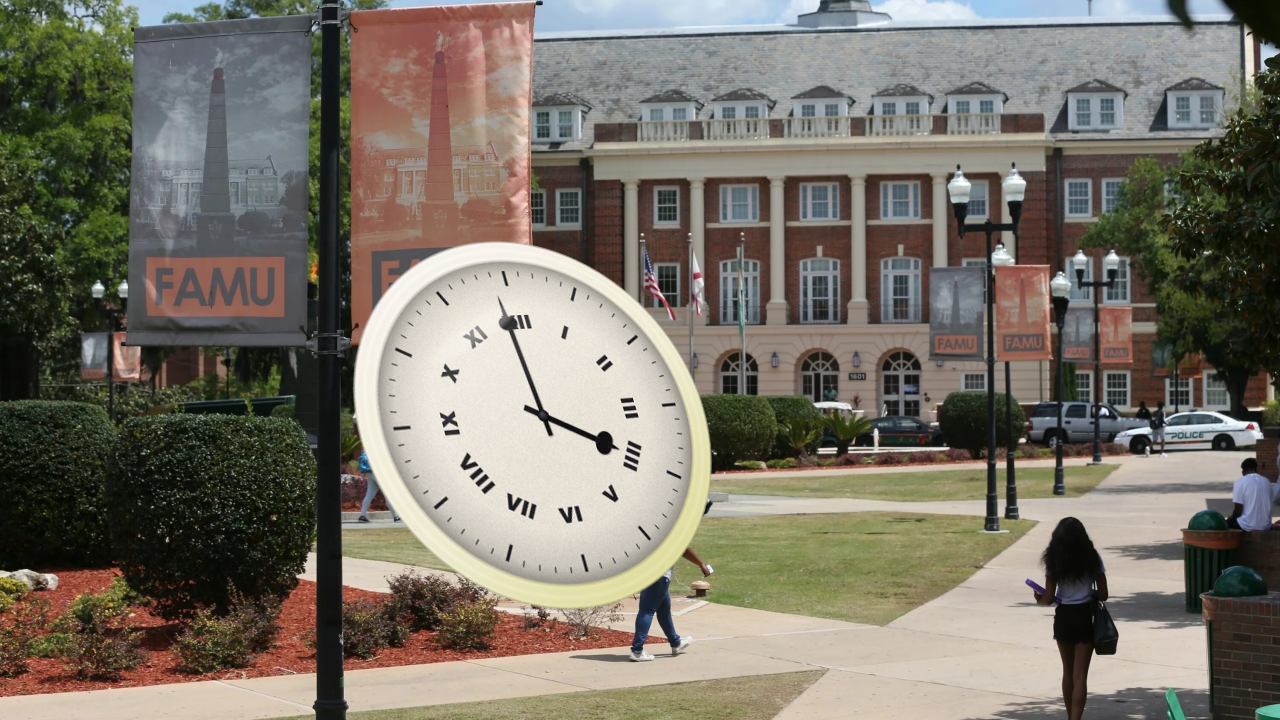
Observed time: **3:59**
